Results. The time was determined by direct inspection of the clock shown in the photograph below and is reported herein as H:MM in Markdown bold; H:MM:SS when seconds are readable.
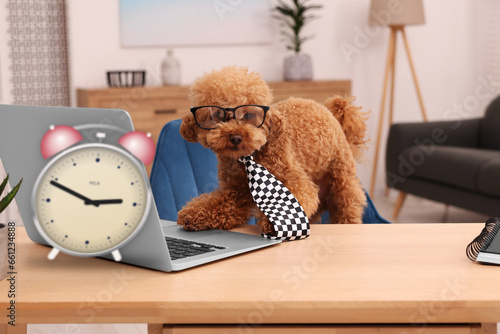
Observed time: **2:49**
